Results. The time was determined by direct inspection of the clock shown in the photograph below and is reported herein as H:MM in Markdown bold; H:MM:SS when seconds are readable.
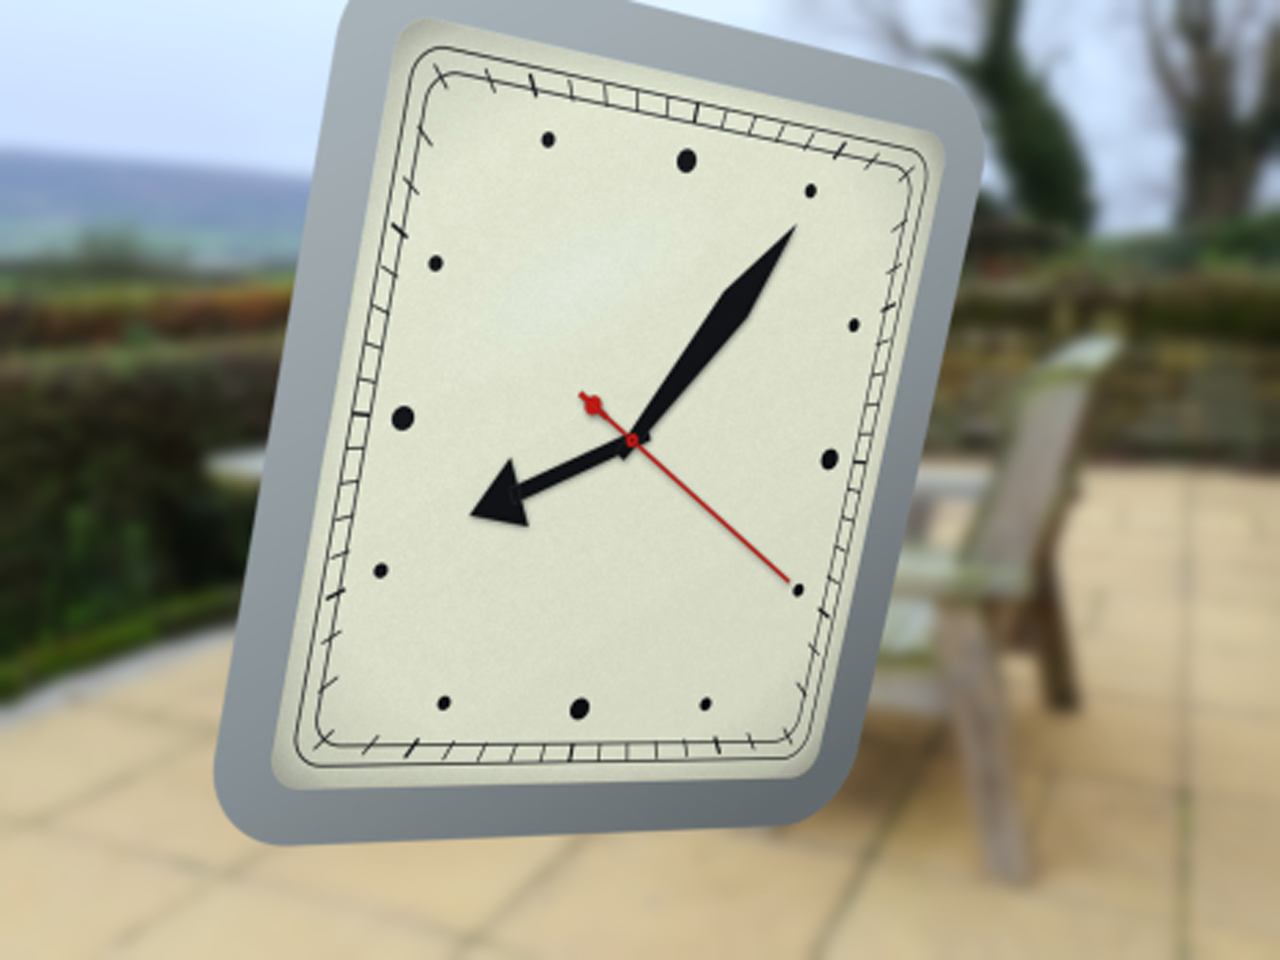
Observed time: **8:05:20**
